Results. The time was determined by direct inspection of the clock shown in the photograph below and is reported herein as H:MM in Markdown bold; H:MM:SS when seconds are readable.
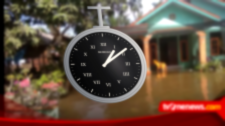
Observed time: **1:09**
